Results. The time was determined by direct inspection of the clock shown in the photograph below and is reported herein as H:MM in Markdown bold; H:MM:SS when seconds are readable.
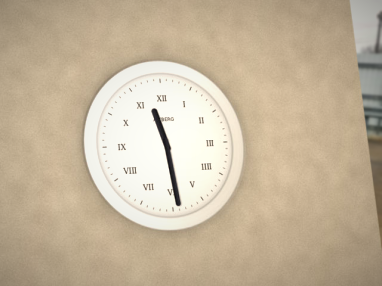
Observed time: **11:29**
